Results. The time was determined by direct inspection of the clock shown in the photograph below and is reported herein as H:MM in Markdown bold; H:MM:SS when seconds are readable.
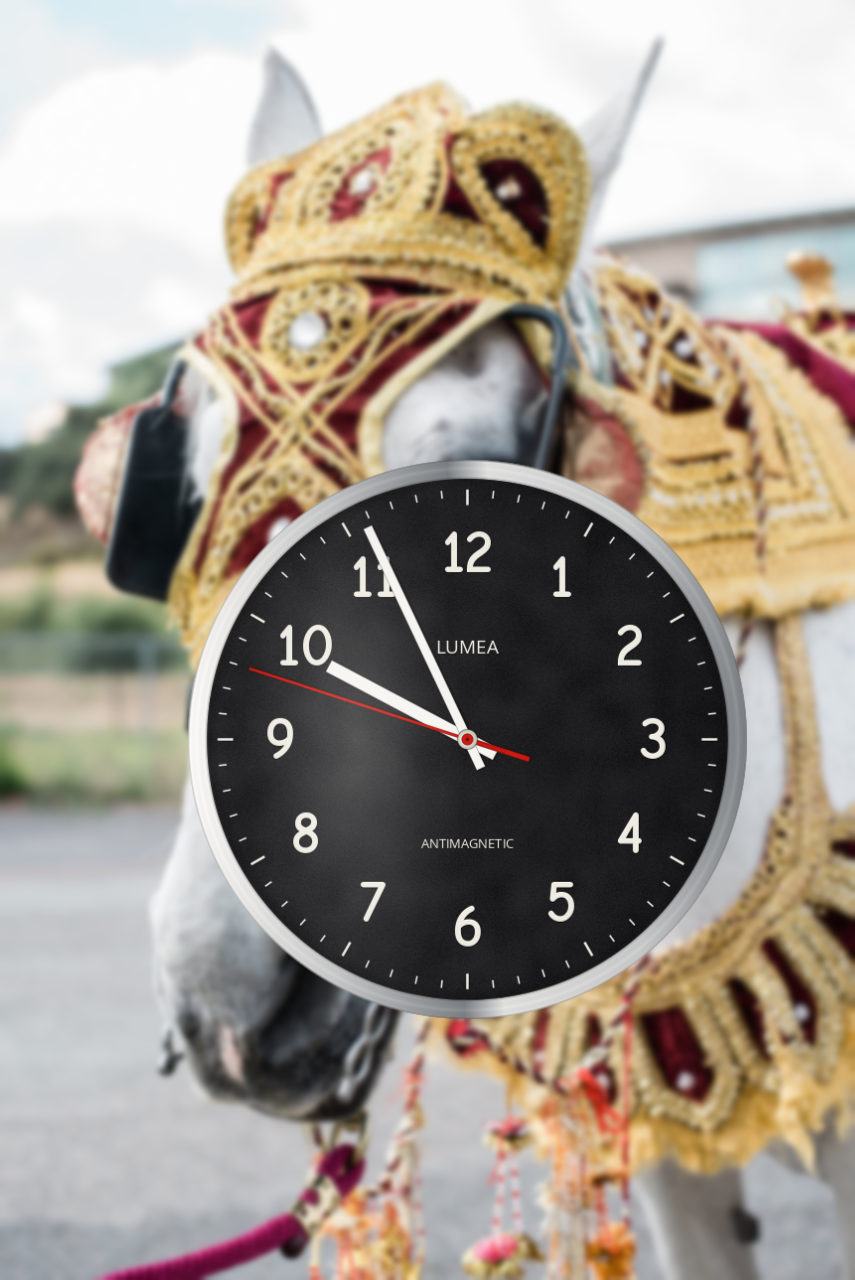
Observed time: **9:55:48**
